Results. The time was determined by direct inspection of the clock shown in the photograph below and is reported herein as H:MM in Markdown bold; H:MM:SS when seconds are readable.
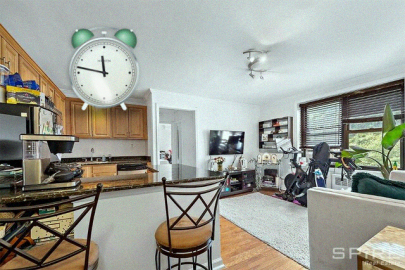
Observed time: **11:47**
